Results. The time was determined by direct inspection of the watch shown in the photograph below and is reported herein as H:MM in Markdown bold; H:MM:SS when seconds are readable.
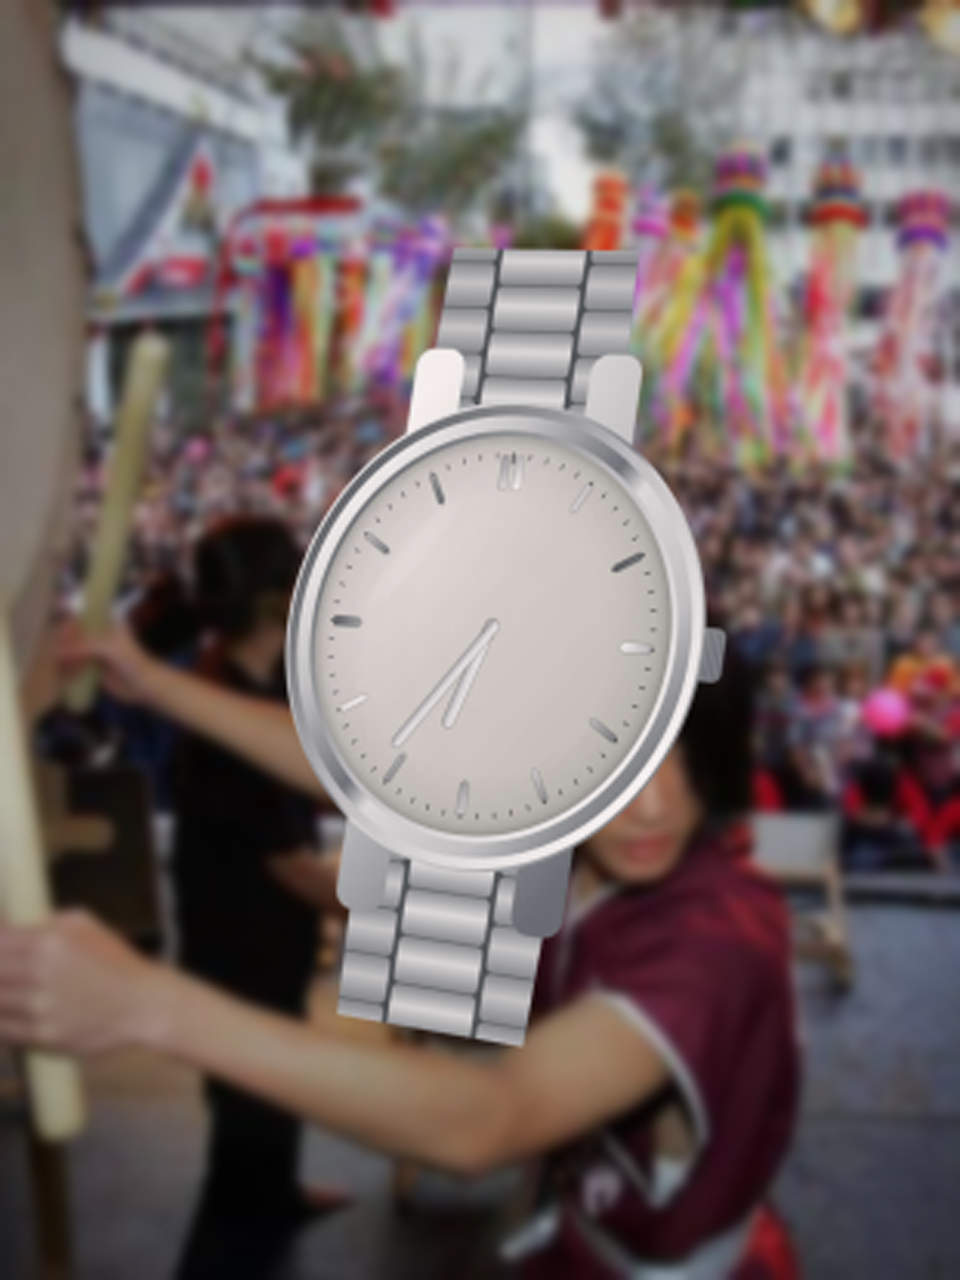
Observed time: **6:36**
